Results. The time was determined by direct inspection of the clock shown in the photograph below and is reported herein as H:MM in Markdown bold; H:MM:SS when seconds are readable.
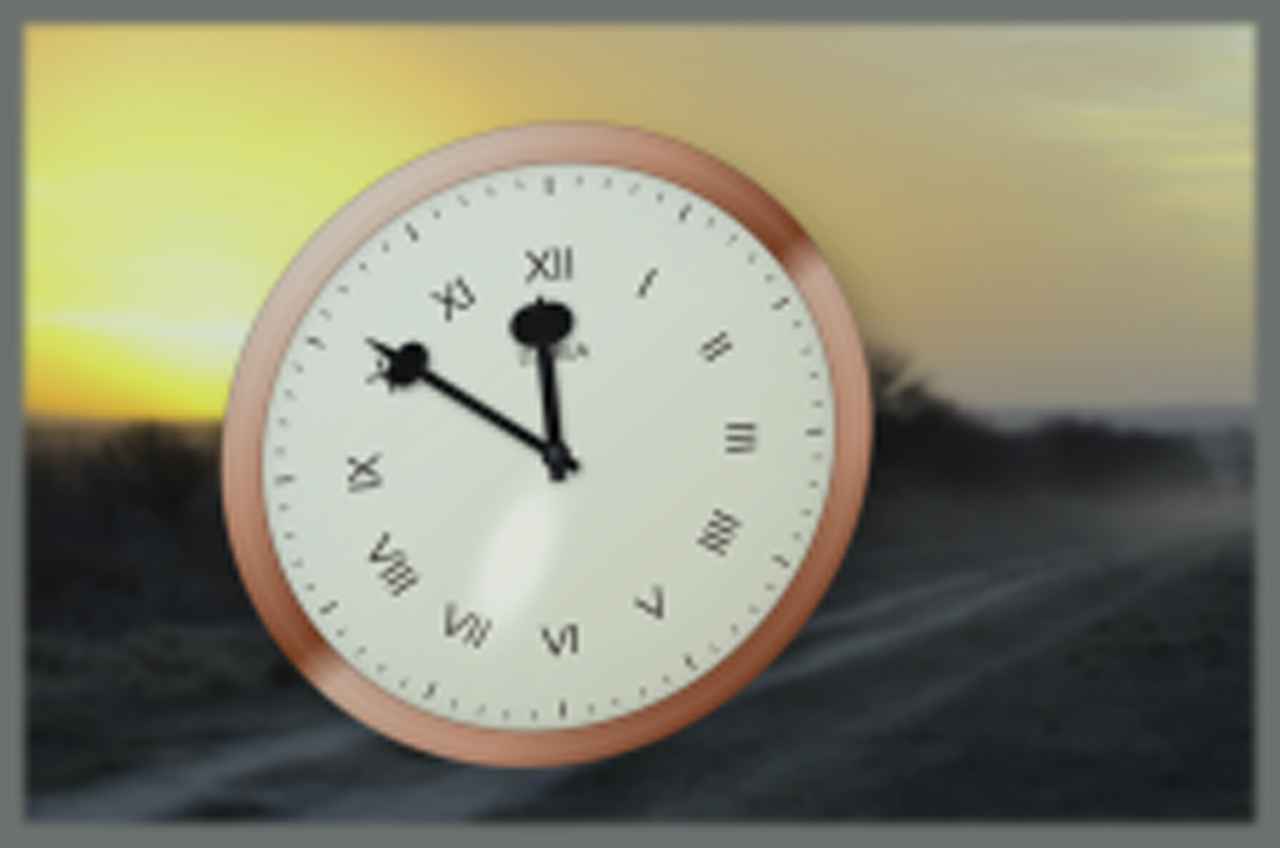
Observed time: **11:51**
